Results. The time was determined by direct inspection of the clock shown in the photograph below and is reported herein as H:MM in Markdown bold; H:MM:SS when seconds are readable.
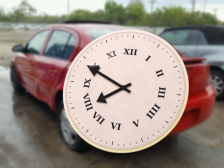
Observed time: **7:49**
